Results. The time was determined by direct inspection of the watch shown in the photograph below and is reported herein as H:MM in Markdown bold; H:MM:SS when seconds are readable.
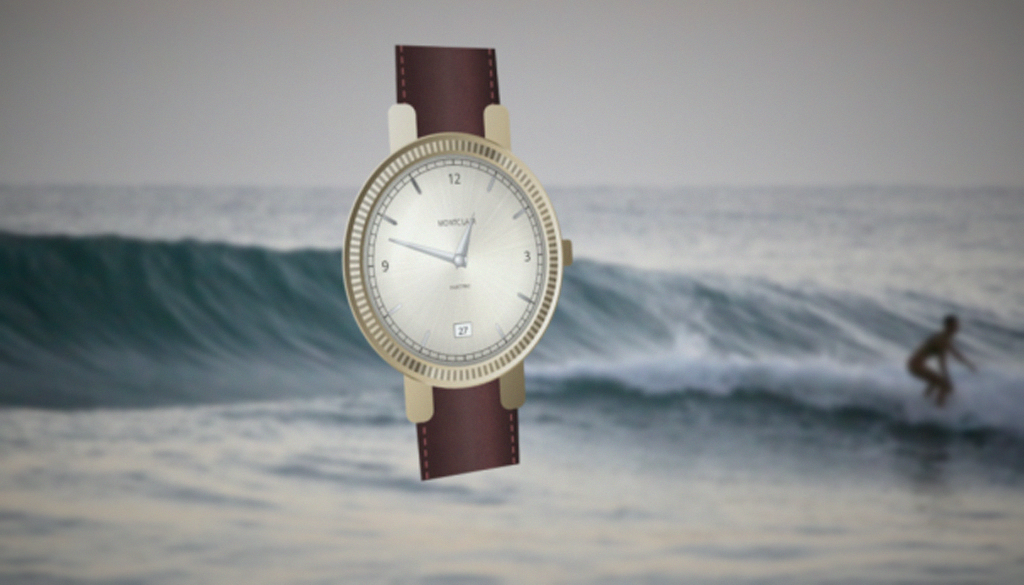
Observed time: **12:48**
